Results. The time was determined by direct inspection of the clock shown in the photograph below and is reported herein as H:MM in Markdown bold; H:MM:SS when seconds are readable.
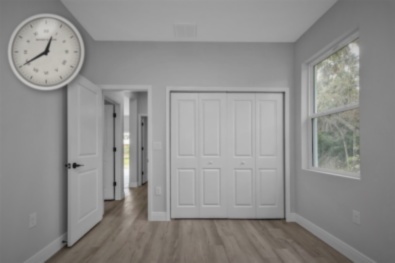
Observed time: **12:40**
